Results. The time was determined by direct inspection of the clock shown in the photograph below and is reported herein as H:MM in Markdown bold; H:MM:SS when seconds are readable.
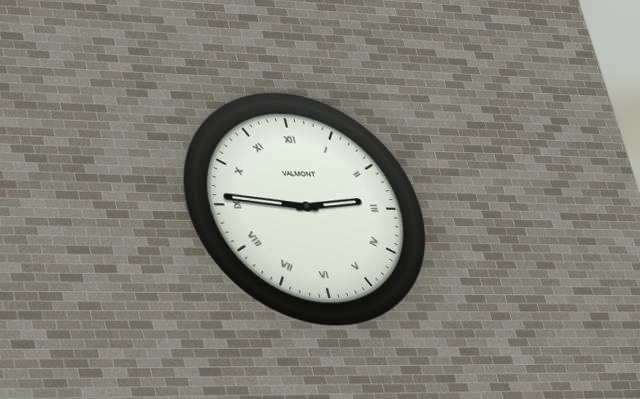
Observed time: **2:46**
